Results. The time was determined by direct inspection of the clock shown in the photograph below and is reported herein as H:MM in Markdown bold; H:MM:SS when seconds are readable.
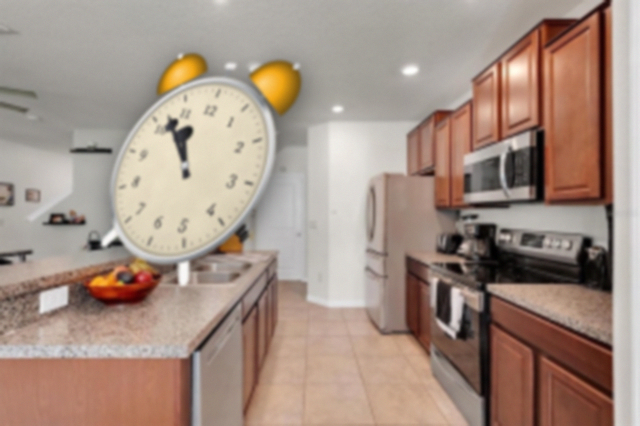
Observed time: **10:52**
